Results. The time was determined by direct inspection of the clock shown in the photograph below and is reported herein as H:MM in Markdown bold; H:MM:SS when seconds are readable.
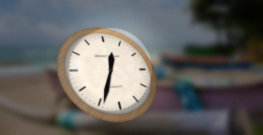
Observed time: **12:34**
